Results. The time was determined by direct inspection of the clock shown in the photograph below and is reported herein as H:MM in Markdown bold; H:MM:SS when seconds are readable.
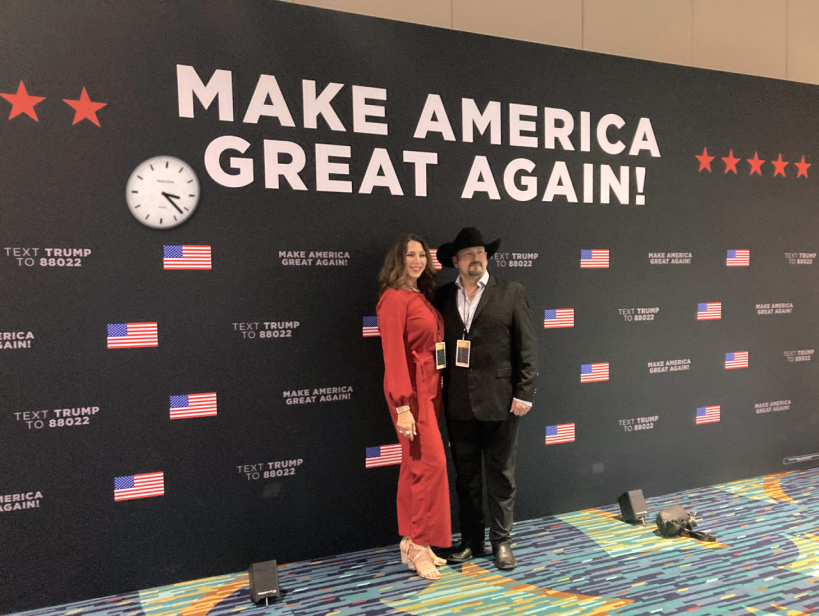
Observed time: **3:22**
